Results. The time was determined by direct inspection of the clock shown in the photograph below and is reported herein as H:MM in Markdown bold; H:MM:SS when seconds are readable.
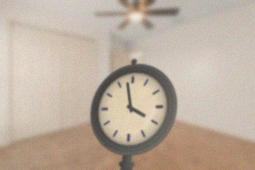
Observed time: **3:58**
